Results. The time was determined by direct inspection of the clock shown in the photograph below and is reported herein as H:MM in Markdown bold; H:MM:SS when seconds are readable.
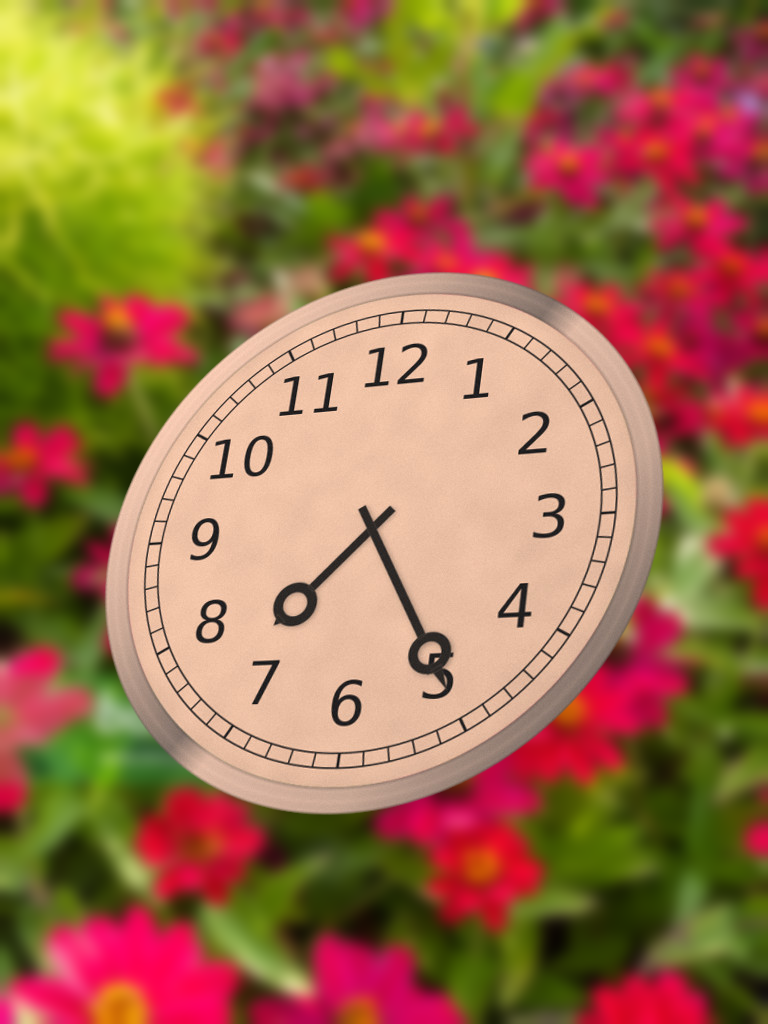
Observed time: **7:25**
